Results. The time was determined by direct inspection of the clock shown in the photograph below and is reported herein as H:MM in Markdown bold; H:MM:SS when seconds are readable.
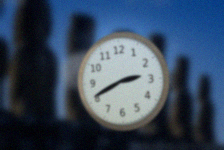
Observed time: **2:41**
